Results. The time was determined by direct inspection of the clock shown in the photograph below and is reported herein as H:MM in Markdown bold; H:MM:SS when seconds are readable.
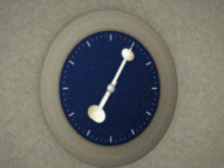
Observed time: **7:05**
